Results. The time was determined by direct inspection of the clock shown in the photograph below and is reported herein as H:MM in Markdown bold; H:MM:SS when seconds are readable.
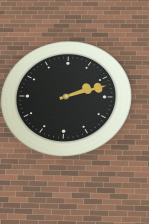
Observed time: **2:12**
